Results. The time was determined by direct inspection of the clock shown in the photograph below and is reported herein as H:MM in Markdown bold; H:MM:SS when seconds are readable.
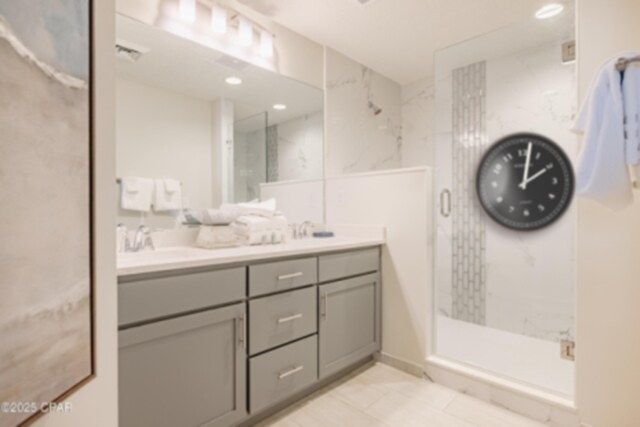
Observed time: **2:02**
